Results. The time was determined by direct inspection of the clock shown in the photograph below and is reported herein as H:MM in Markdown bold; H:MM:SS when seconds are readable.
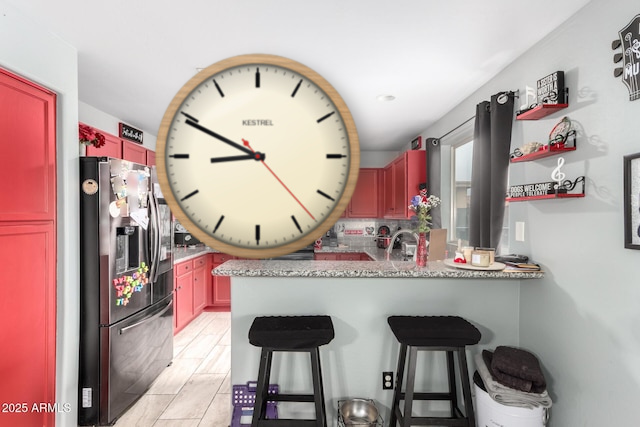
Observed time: **8:49:23**
